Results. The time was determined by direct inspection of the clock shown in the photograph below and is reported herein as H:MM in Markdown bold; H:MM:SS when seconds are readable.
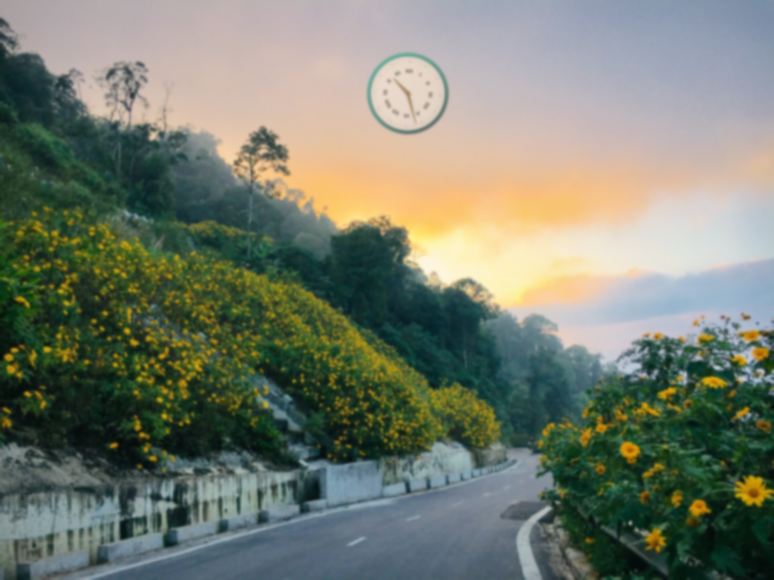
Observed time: **10:27**
